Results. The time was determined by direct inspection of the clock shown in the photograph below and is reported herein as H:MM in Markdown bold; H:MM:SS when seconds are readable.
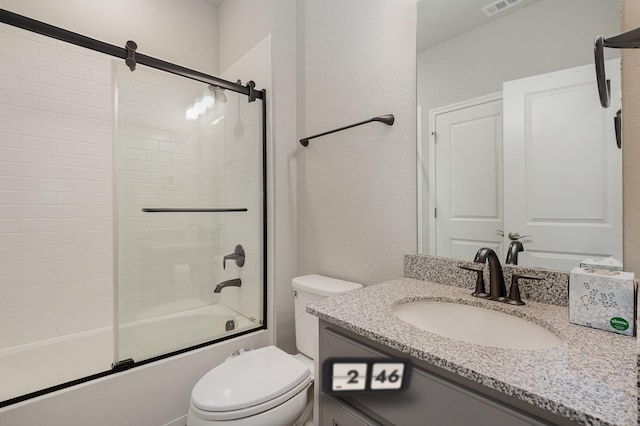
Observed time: **2:46**
